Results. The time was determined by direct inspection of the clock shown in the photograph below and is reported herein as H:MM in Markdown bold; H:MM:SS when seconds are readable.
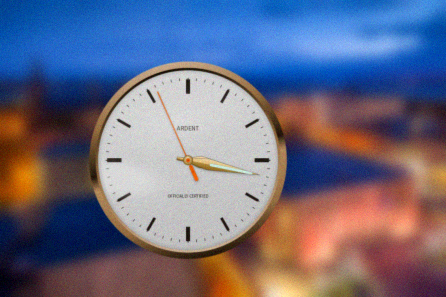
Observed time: **3:16:56**
